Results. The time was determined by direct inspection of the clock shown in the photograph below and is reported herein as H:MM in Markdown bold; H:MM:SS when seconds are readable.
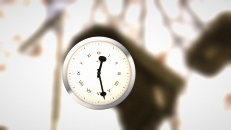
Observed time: **12:28**
